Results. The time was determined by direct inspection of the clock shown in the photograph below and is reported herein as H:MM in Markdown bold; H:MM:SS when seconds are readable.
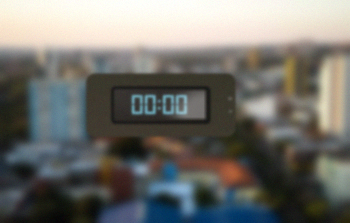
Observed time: **0:00**
